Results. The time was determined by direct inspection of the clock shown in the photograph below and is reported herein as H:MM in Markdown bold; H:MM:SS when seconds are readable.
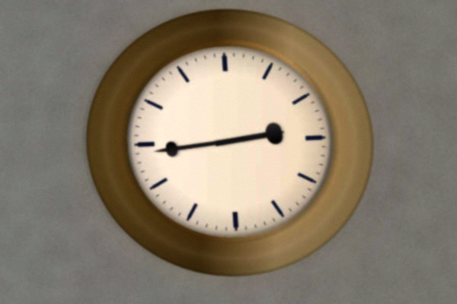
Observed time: **2:44**
